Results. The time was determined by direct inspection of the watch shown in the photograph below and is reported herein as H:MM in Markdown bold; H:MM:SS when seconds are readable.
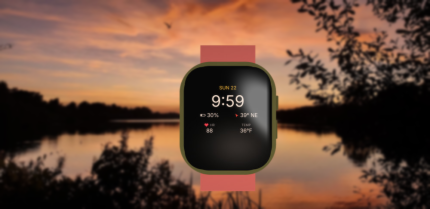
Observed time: **9:59**
